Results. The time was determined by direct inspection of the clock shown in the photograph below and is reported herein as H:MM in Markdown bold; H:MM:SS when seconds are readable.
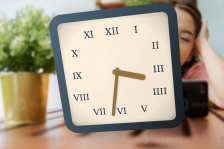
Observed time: **3:32**
